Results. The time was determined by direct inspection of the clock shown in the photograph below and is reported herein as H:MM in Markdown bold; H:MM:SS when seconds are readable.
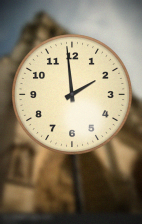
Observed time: **1:59**
